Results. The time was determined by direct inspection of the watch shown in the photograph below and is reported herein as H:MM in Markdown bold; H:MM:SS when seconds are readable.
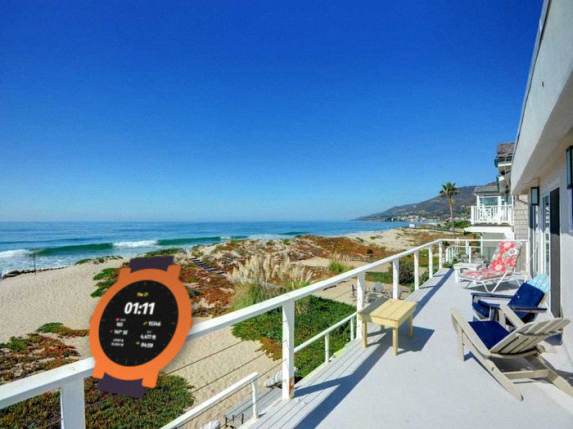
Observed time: **1:11**
